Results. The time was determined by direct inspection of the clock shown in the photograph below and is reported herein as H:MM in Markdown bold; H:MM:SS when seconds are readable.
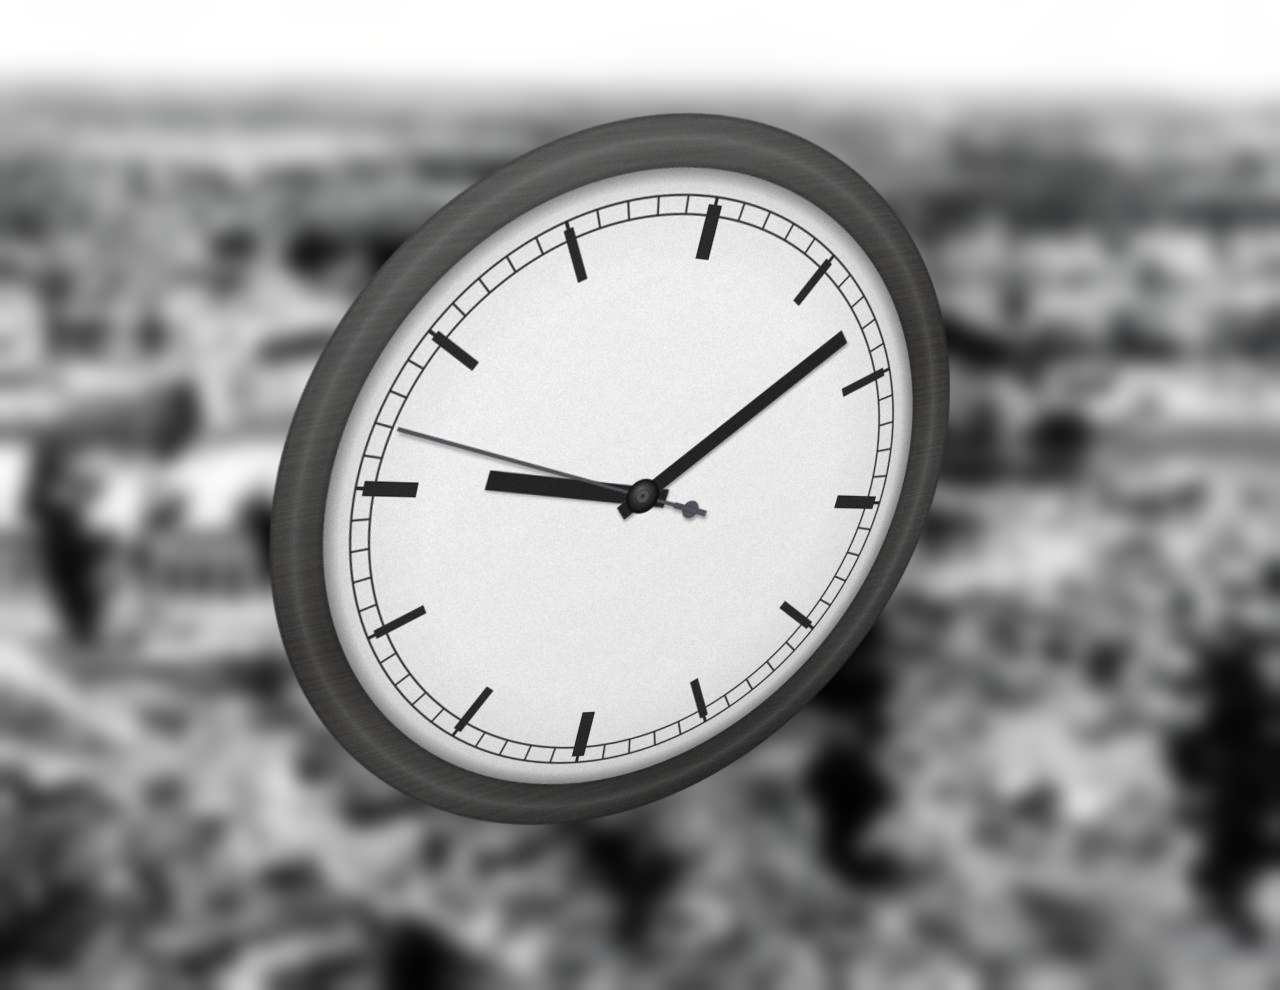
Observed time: **9:07:47**
